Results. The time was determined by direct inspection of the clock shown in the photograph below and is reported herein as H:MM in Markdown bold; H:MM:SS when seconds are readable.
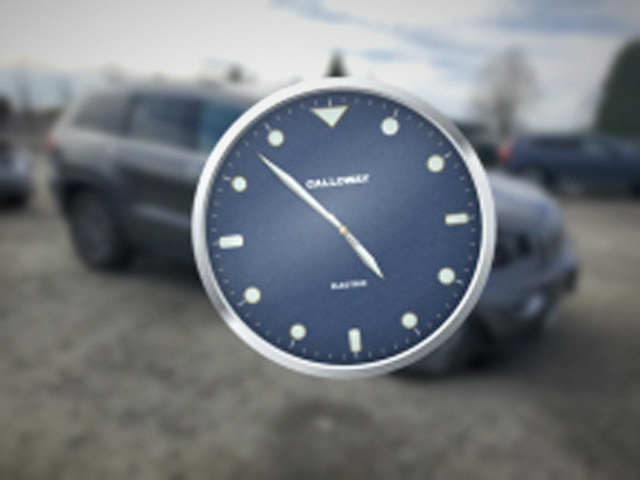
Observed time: **4:53**
